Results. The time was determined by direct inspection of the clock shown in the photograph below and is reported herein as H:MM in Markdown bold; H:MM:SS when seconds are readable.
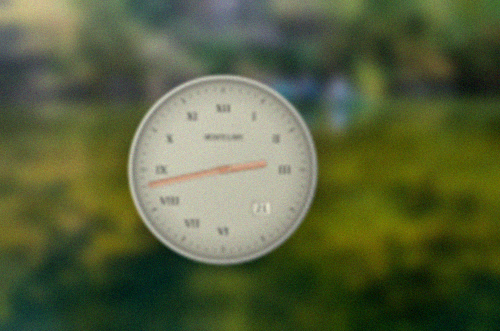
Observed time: **2:43**
